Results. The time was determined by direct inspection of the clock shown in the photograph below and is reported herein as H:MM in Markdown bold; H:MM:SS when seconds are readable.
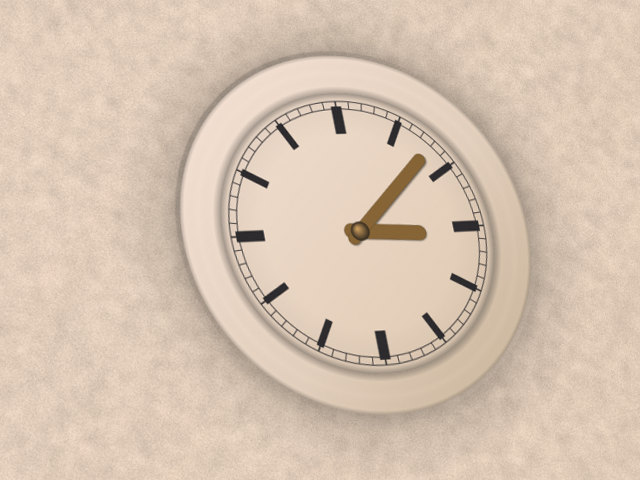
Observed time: **3:08**
